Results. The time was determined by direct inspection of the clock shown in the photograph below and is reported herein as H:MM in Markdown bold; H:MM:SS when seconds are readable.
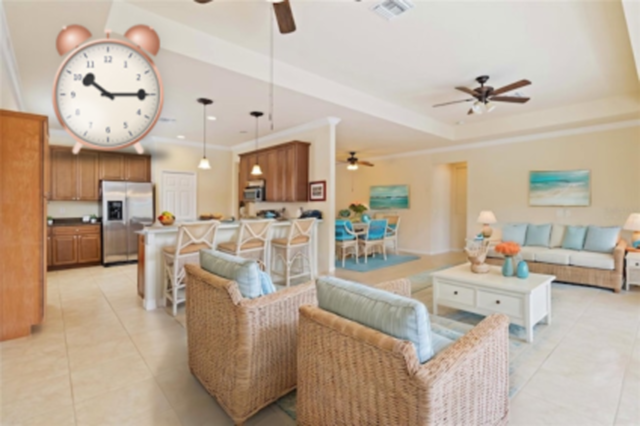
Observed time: **10:15**
